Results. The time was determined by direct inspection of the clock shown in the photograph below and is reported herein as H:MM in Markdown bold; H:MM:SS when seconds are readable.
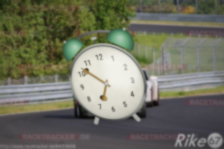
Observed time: **6:52**
